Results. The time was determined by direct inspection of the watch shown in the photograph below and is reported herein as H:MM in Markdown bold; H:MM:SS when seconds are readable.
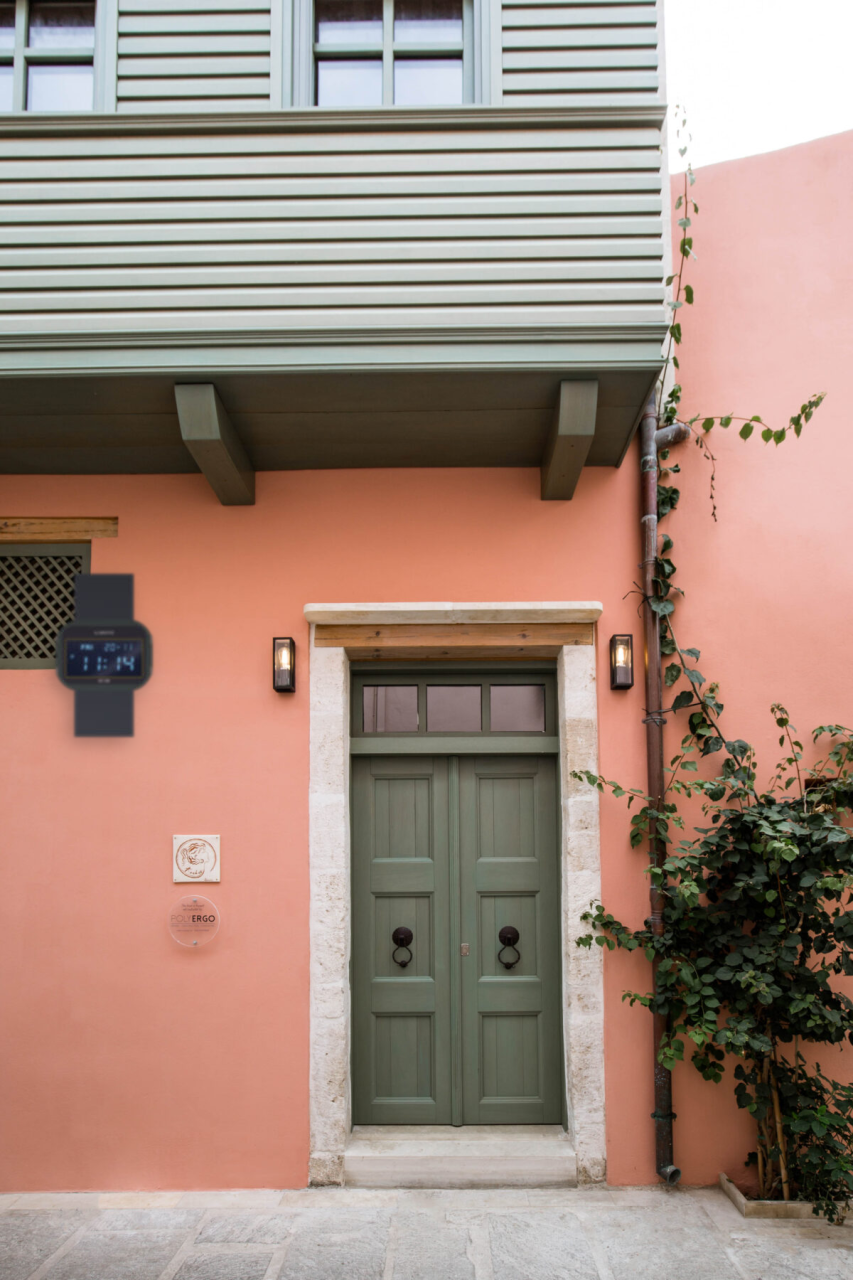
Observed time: **11:14**
